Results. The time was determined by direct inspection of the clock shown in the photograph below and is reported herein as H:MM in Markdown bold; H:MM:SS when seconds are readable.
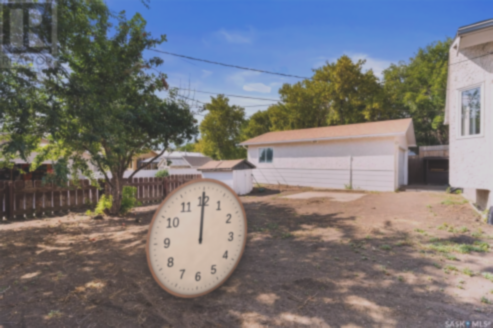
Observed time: **12:00**
